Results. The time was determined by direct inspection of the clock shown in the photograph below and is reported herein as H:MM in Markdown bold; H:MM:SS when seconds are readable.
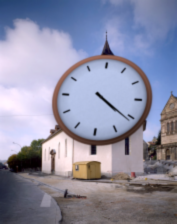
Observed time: **4:21**
